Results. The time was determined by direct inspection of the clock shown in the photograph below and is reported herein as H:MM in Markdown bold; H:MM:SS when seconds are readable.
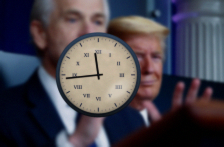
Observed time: **11:44**
